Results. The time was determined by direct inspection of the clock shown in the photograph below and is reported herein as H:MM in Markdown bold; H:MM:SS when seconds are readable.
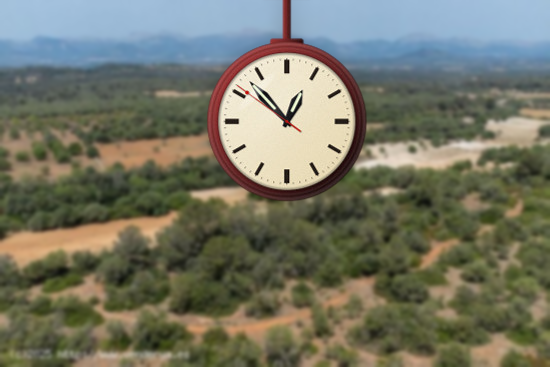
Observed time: **12:52:51**
